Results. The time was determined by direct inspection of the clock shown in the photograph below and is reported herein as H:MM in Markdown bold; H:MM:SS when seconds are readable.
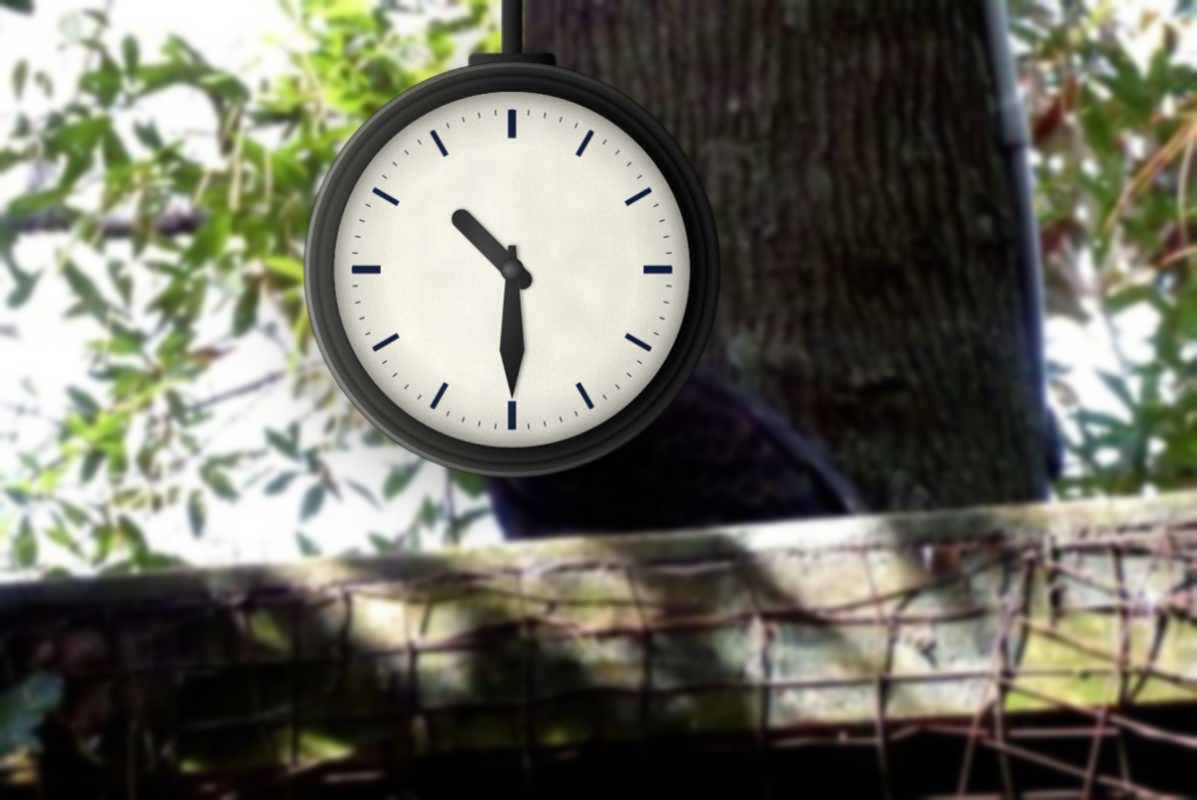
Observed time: **10:30**
